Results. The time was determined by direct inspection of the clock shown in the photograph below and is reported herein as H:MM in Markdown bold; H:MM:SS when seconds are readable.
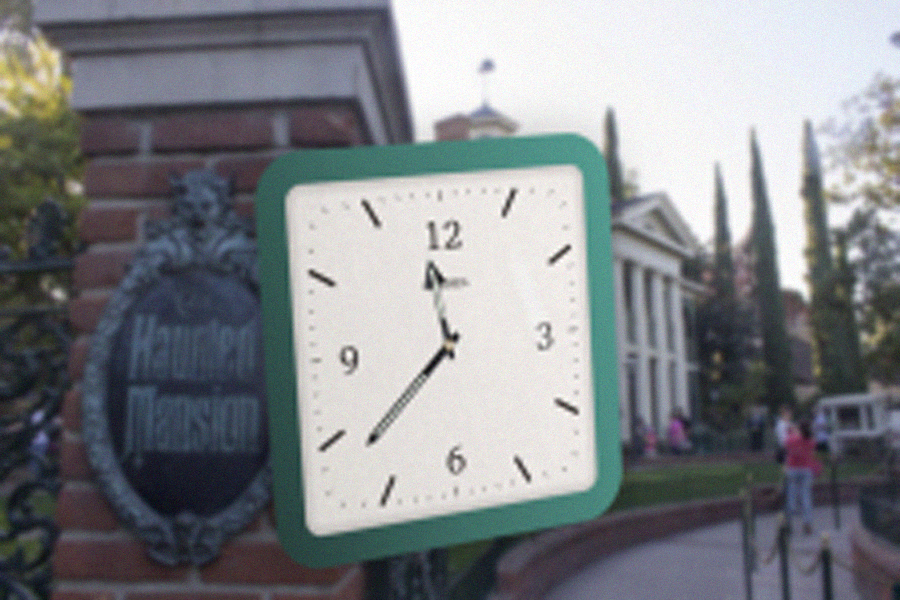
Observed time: **11:38**
